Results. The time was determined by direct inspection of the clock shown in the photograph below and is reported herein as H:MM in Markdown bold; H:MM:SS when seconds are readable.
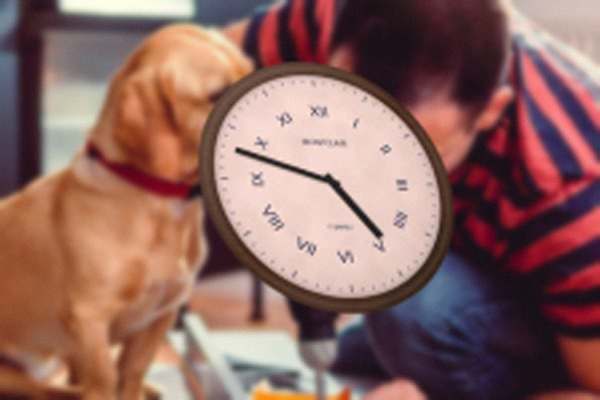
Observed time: **4:48**
